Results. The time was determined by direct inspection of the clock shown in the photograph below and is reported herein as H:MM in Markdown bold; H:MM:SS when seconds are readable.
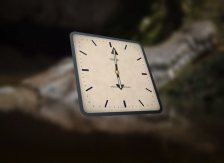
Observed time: **6:01**
